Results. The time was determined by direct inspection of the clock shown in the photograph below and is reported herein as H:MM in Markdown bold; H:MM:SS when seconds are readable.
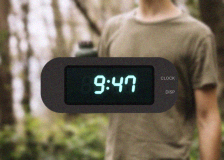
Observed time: **9:47**
